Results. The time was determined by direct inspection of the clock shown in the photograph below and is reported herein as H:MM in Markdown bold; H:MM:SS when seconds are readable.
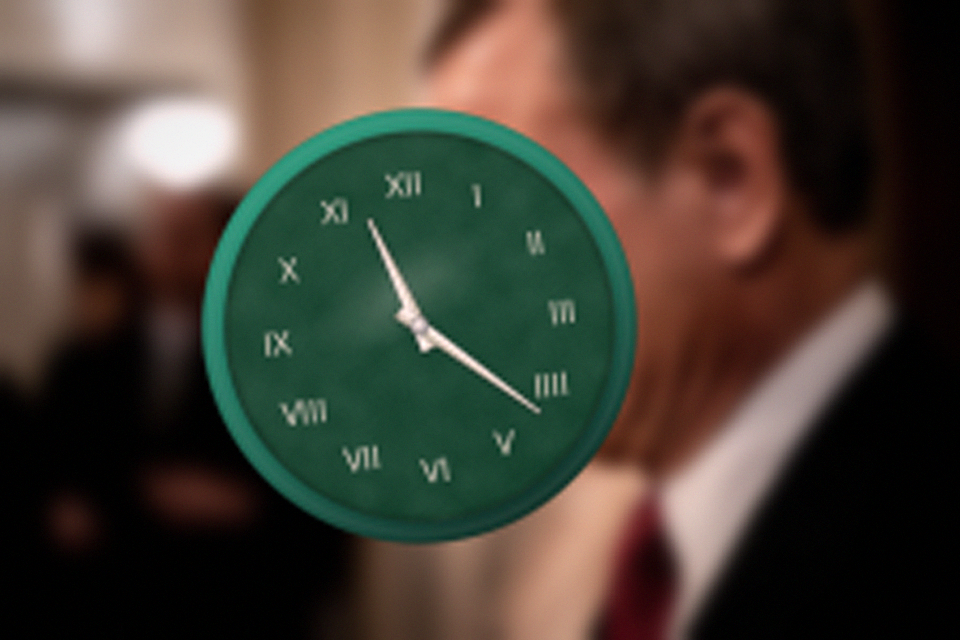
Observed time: **11:22**
